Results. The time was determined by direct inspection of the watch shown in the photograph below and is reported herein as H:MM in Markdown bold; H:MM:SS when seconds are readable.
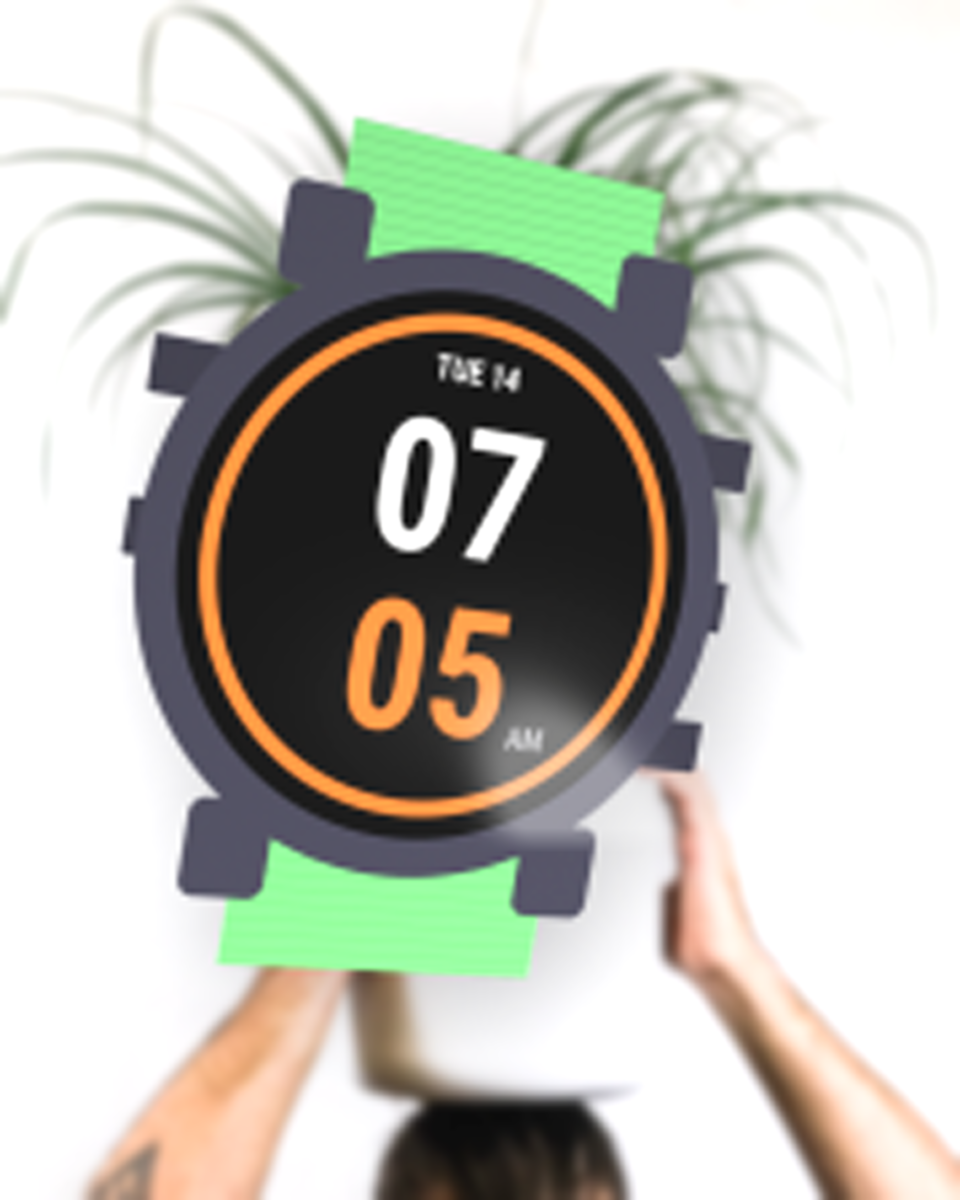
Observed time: **7:05**
